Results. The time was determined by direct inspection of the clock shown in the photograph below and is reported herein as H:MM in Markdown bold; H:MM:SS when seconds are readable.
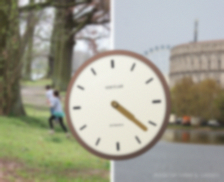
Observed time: **4:22**
